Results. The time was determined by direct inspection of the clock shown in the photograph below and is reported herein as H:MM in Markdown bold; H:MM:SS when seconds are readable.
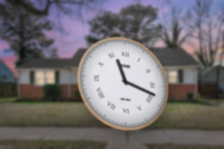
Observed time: **11:18**
